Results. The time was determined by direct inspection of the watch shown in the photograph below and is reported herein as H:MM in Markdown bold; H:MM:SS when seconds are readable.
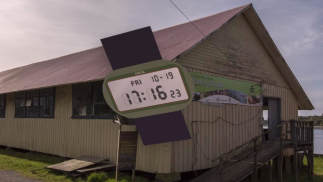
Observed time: **17:16:23**
